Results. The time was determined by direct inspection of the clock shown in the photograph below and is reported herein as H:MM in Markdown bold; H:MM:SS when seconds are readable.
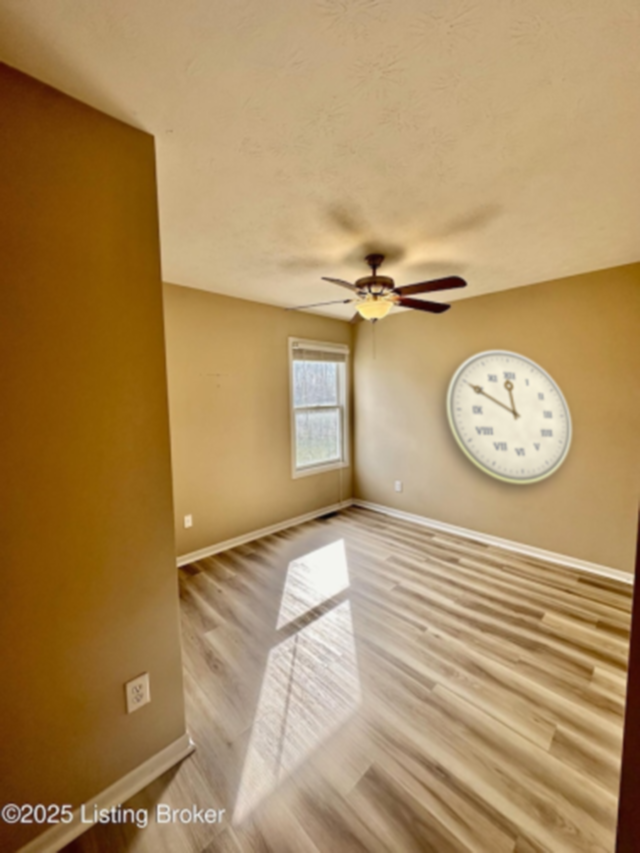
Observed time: **11:50**
